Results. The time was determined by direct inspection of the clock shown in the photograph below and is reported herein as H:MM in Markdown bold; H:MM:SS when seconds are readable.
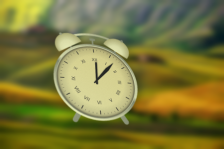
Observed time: **12:07**
